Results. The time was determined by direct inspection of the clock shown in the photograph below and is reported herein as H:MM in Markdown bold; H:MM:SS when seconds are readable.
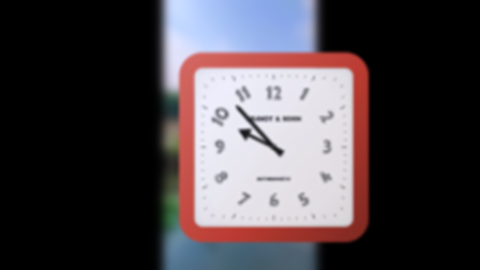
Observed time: **9:53**
